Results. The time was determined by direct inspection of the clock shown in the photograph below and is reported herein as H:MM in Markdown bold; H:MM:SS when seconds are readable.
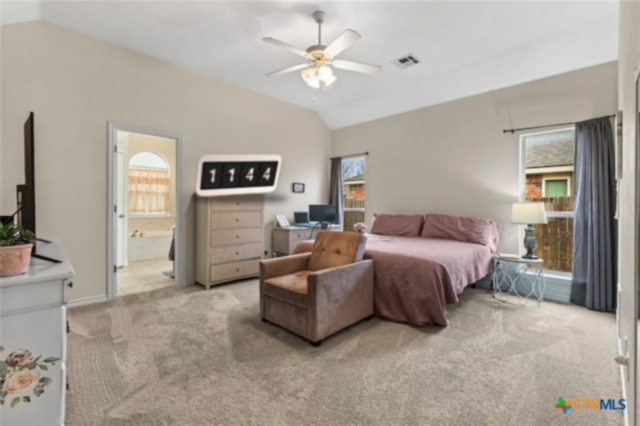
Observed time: **11:44**
